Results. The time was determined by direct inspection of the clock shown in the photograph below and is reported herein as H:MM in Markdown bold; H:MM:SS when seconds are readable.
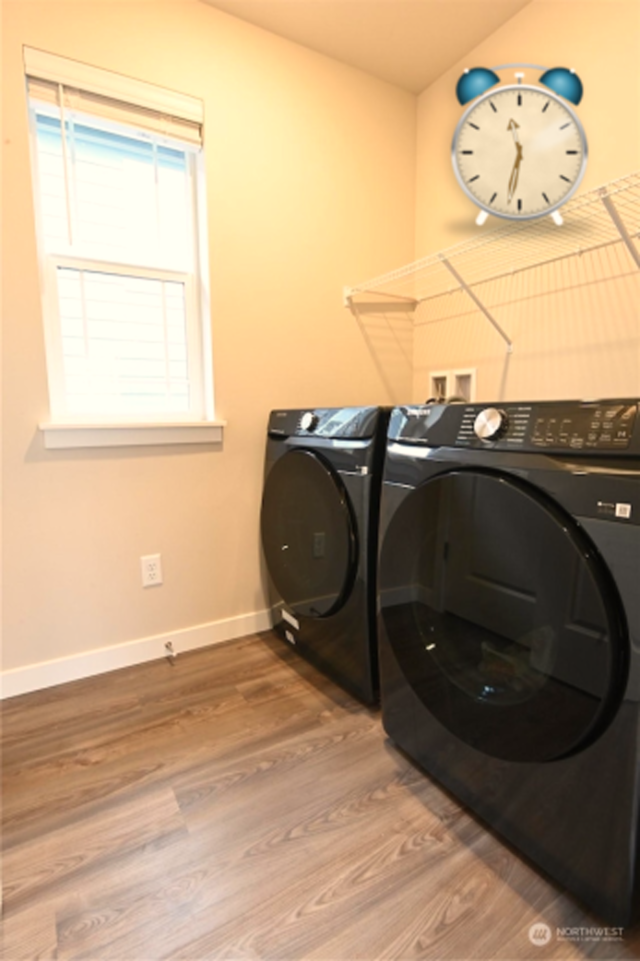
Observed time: **11:32**
